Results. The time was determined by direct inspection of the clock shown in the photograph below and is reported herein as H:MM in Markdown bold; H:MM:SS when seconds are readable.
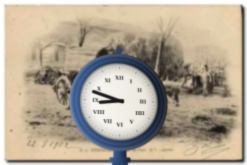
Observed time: **8:48**
